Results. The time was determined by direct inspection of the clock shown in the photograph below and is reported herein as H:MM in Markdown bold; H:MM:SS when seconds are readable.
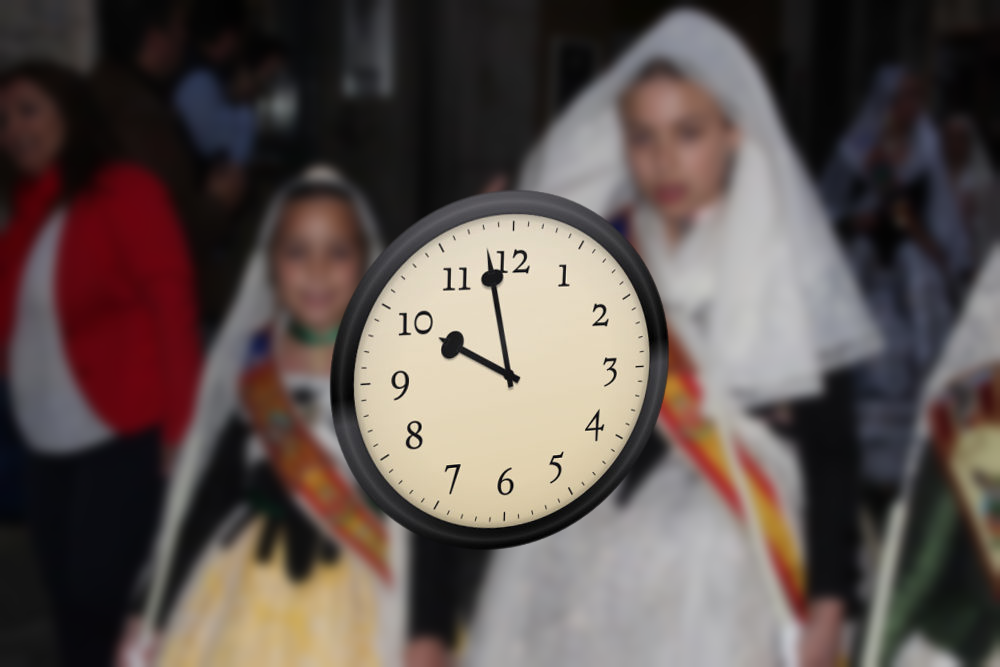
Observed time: **9:58**
